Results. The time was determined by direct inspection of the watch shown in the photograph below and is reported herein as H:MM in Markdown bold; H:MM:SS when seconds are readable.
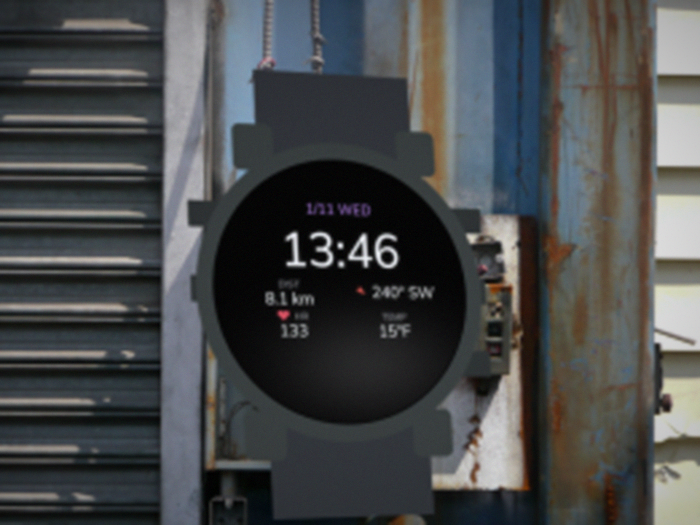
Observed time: **13:46**
